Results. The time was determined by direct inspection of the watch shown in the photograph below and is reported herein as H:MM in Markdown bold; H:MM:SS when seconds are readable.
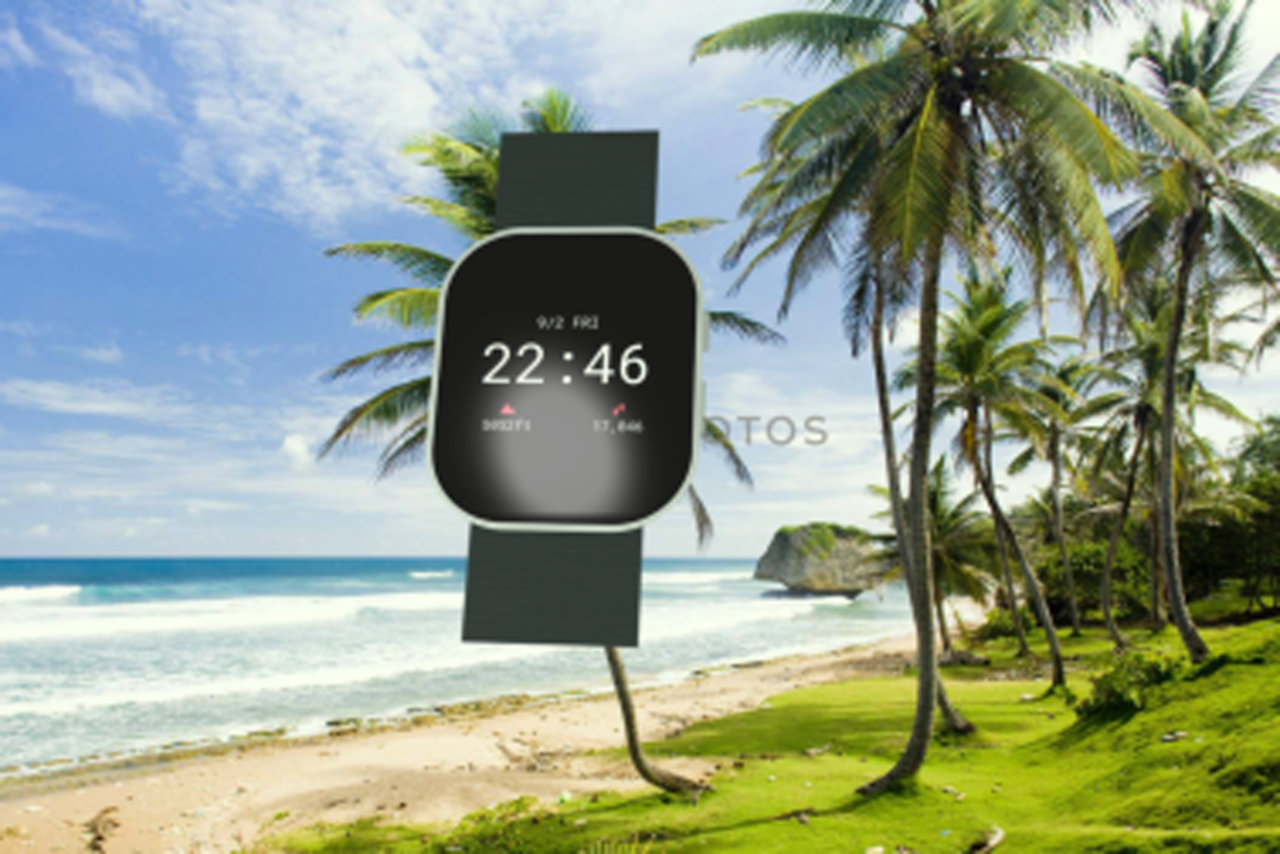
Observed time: **22:46**
